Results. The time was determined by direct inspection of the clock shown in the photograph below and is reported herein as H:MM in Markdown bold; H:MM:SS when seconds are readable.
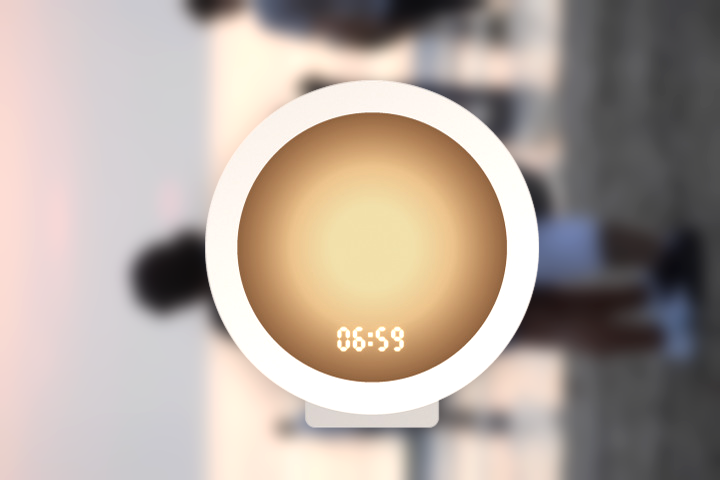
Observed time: **6:59**
